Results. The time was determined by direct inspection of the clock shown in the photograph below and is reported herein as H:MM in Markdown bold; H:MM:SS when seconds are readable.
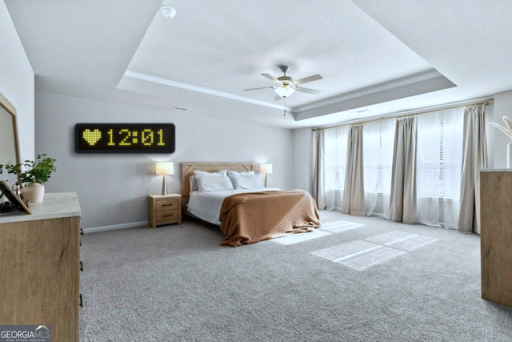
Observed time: **12:01**
